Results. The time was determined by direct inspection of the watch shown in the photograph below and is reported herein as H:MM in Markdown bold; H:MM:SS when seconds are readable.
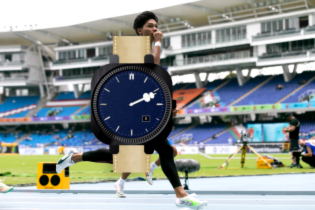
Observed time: **2:11**
